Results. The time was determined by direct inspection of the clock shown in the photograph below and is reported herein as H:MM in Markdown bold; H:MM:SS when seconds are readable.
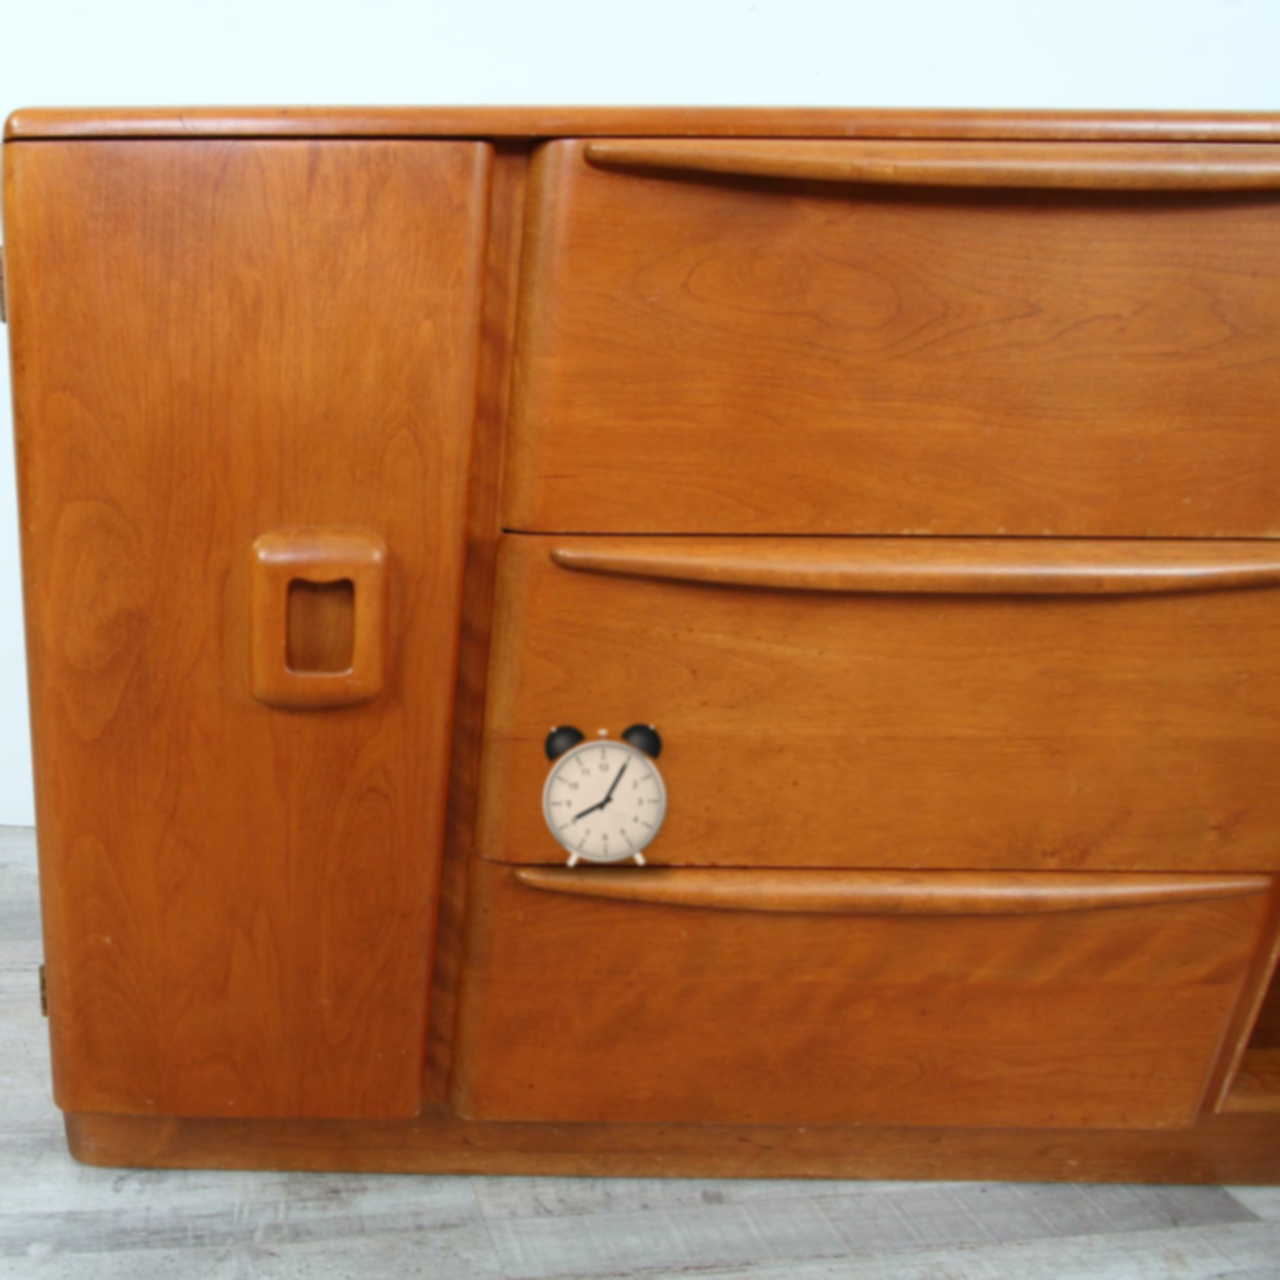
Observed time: **8:05**
